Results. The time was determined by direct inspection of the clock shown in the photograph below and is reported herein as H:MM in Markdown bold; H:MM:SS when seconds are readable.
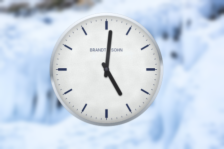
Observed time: **5:01**
